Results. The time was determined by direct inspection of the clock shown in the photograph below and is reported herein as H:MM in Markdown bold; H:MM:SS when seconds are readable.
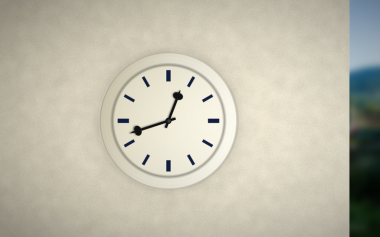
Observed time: **12:42**
